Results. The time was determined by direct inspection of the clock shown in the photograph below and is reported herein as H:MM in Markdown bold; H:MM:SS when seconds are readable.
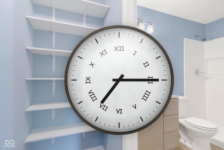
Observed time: **7:15**
